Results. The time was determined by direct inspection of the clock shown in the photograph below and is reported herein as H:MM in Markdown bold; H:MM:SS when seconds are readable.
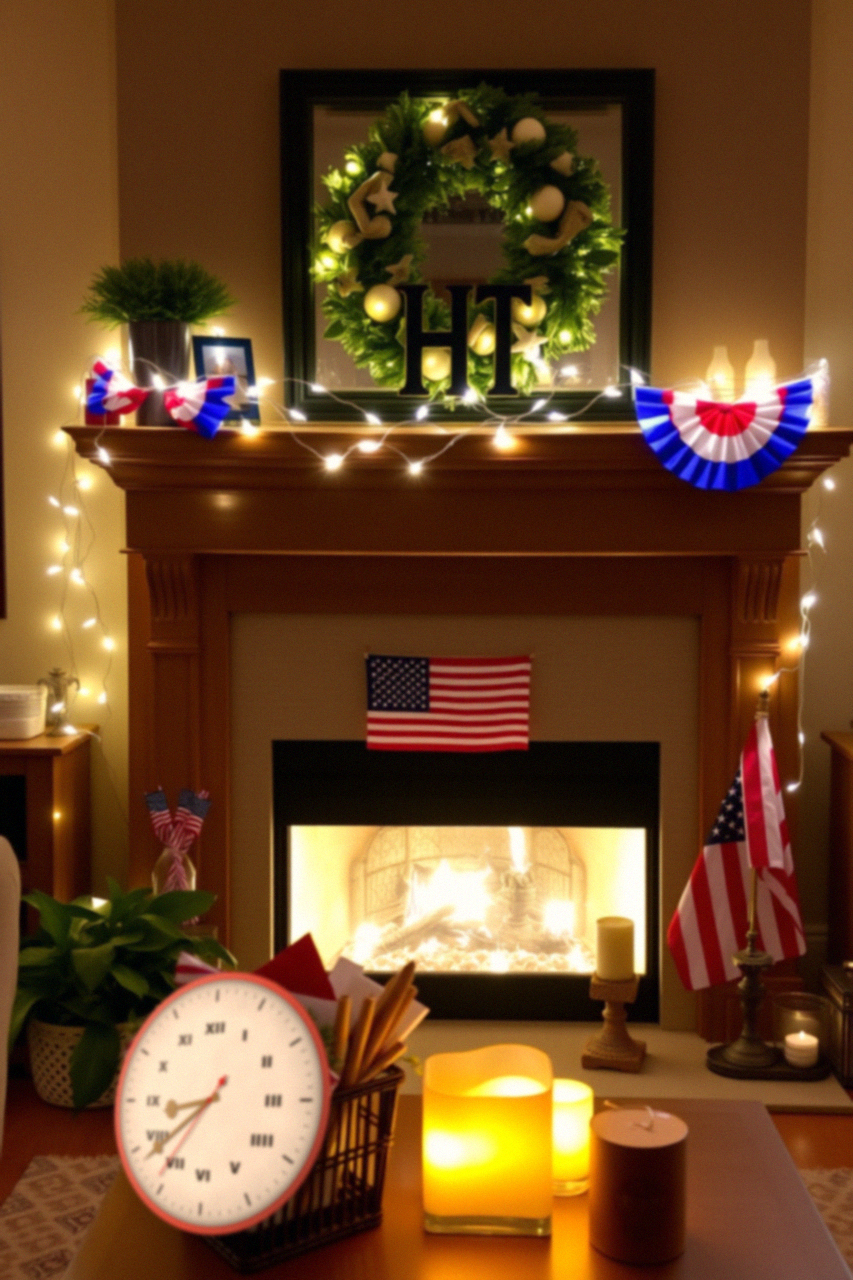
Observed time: **8:38:36**
